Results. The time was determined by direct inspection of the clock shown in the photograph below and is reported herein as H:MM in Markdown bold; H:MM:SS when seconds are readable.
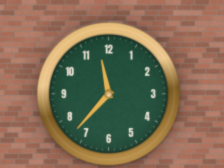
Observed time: **11:37**
